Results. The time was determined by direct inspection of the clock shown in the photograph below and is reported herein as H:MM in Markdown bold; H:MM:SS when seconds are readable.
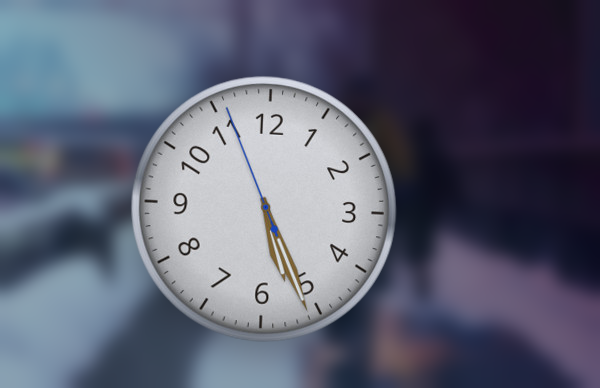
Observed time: **5:25:56**
